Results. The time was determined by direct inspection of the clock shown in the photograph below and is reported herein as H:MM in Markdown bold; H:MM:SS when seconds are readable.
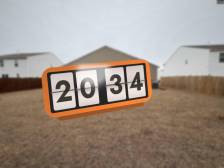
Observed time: **20:34**
